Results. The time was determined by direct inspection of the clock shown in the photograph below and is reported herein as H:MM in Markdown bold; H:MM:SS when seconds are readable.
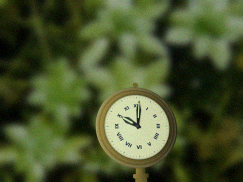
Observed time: **10:01**
